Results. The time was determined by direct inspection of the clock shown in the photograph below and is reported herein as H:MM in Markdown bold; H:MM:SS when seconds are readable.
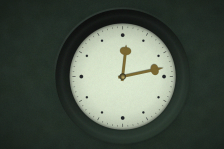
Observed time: **12:13**
